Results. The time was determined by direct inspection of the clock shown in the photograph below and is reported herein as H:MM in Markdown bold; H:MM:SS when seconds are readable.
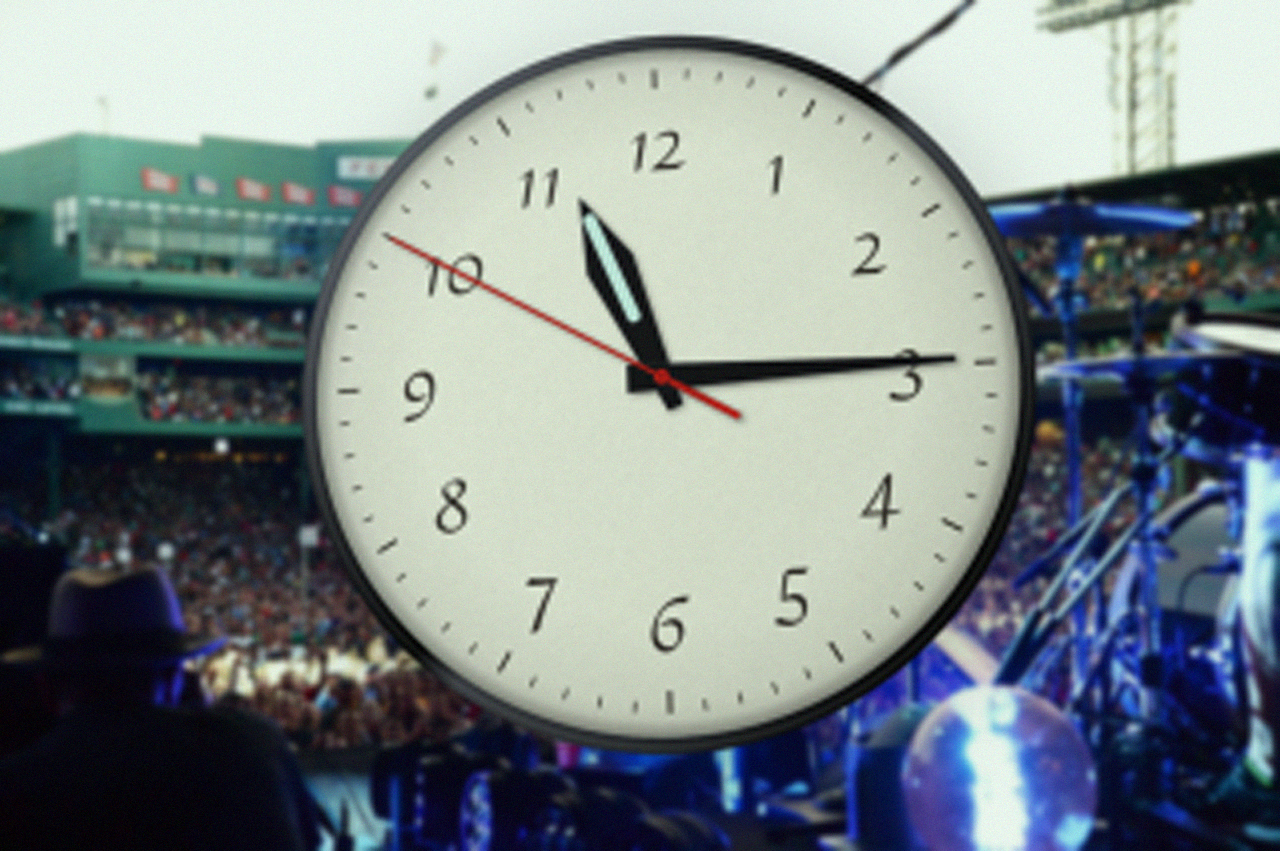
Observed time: **11:14:50**
